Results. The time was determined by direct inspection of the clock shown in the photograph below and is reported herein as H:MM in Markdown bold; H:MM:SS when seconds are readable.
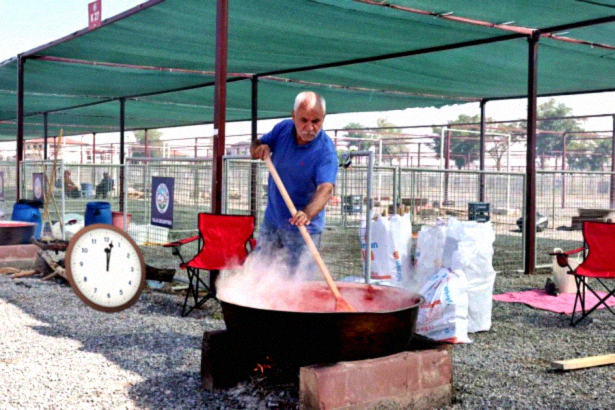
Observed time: **12:02**
